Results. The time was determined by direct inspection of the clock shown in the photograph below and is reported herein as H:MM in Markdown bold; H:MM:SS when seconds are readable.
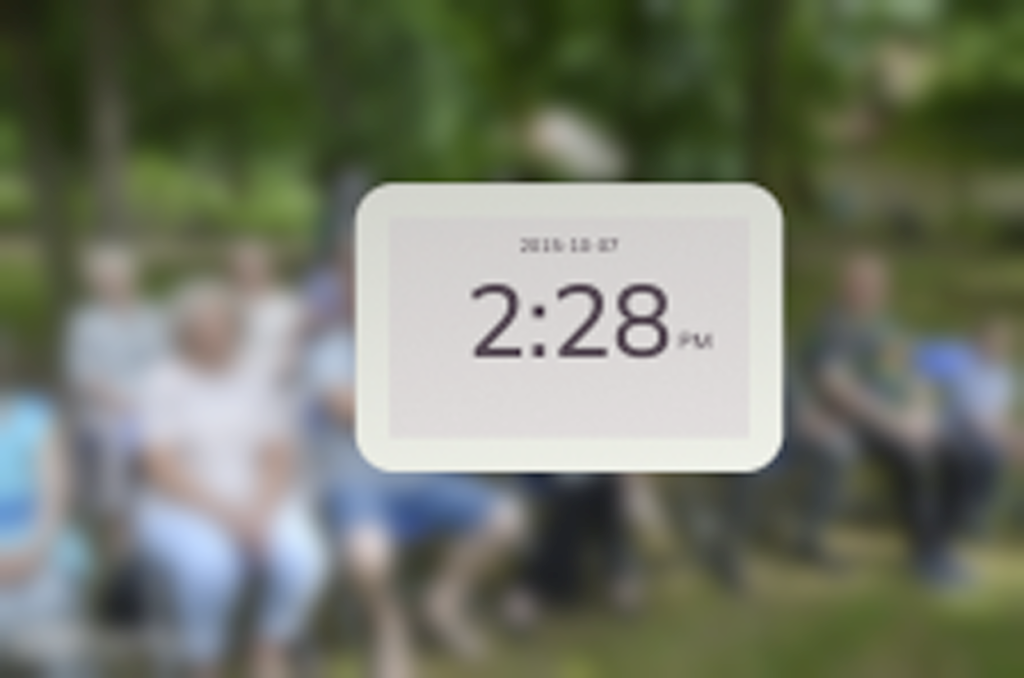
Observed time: **2:28**
